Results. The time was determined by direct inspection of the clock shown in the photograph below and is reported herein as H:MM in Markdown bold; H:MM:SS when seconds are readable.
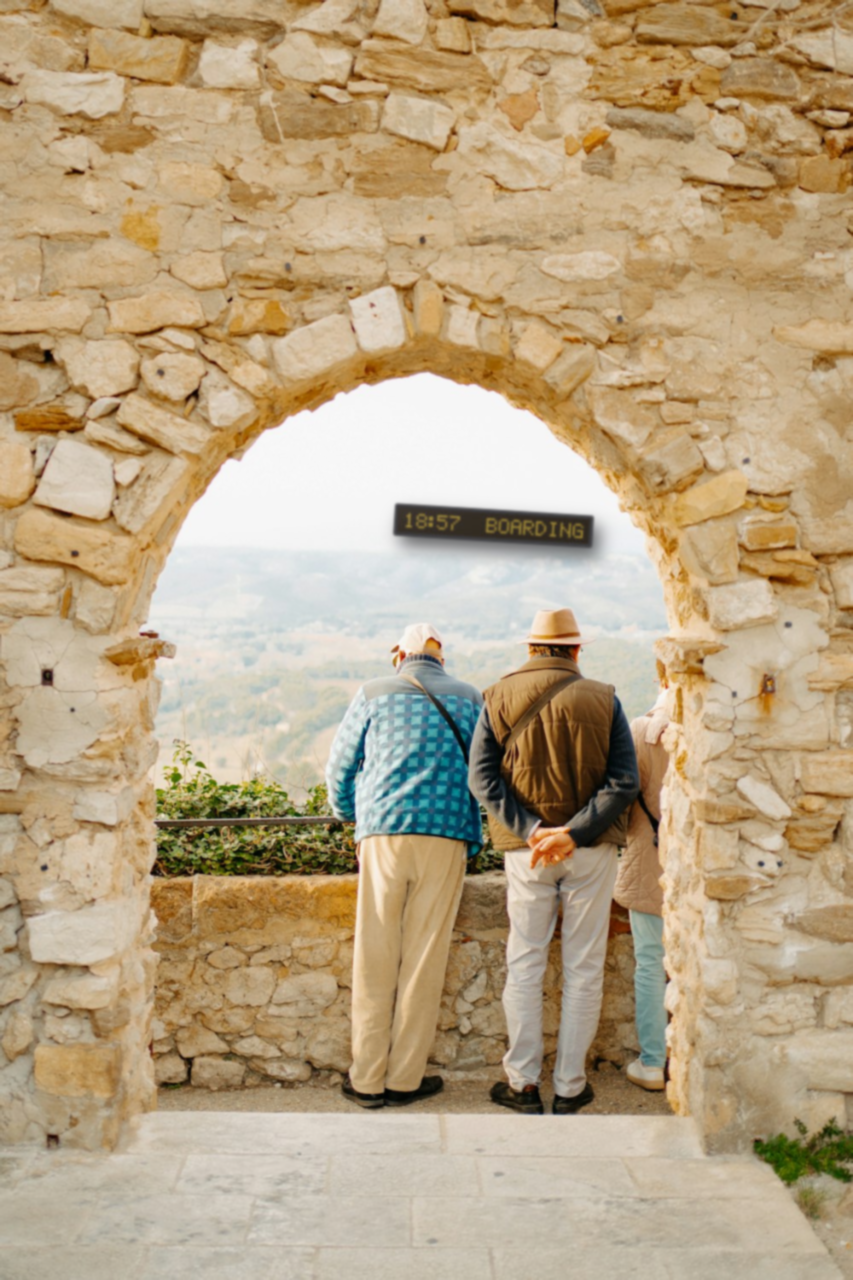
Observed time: **18:57**
